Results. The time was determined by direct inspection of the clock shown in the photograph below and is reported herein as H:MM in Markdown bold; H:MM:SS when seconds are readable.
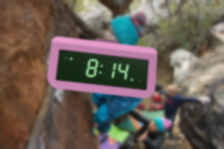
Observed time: **8:14**
